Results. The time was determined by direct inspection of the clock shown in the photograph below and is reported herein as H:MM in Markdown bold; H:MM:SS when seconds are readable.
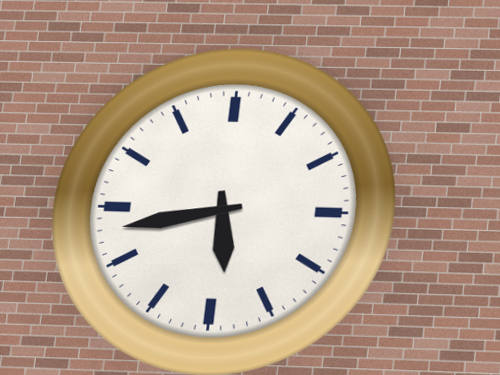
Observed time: **5:43**
